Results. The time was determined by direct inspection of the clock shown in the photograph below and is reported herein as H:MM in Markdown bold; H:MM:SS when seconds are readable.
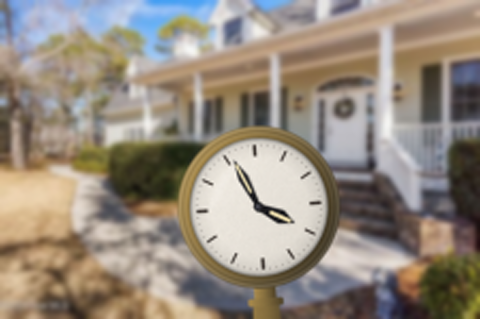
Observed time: **3:56**
